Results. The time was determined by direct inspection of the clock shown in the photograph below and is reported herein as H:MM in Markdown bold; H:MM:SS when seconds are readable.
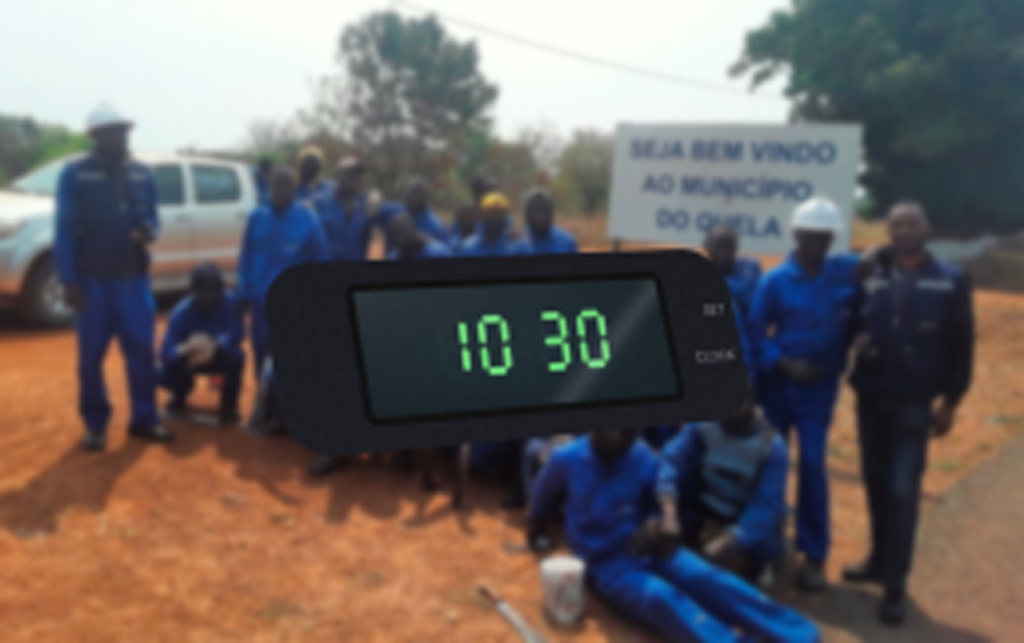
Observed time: **10:30**
